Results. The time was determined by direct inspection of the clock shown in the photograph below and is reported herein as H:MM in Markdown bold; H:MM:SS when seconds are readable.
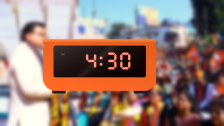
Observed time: **4:30**
